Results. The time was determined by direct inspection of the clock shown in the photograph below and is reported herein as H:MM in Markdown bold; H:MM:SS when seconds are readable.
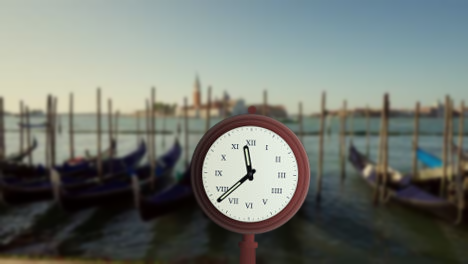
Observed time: **11:38**
